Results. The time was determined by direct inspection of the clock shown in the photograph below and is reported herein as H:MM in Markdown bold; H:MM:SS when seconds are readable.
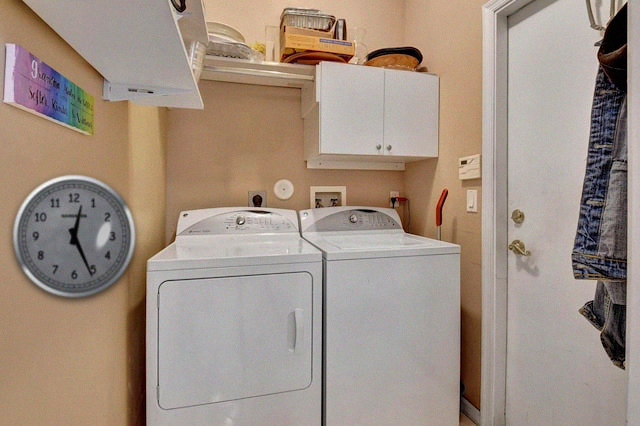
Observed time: **12:26**
